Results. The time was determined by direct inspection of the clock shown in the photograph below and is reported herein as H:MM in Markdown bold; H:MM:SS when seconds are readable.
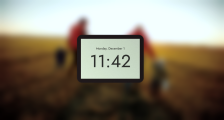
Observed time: **11:42**
